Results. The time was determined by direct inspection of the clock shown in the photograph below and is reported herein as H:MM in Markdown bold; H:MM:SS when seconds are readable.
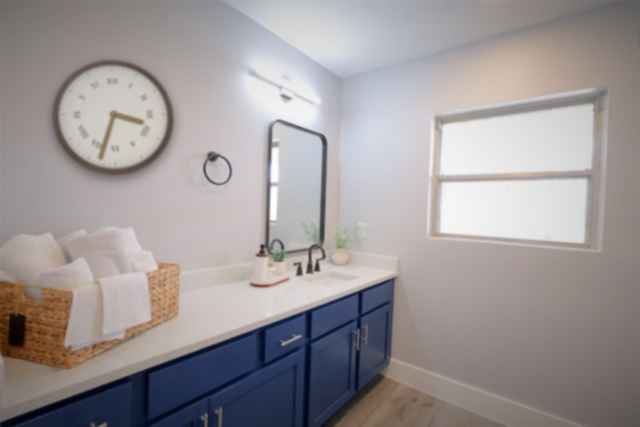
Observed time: **3:33**
